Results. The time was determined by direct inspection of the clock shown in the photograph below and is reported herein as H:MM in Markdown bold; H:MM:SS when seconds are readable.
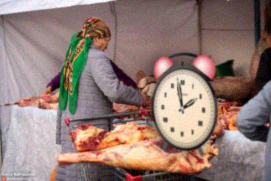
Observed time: **1:58**
